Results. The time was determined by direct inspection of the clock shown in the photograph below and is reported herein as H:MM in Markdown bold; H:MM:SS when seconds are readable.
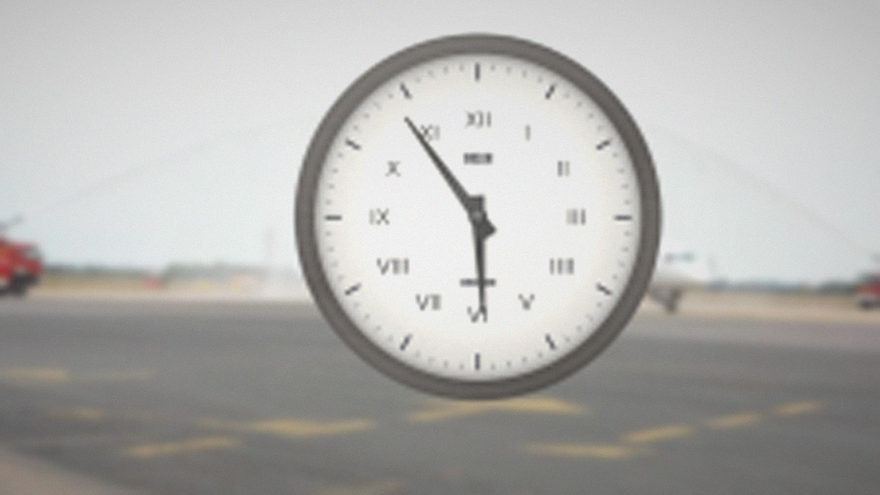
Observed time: **5:54**
